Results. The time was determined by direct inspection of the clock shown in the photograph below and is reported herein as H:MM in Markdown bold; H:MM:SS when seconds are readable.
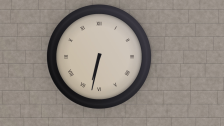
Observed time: **6:32**
